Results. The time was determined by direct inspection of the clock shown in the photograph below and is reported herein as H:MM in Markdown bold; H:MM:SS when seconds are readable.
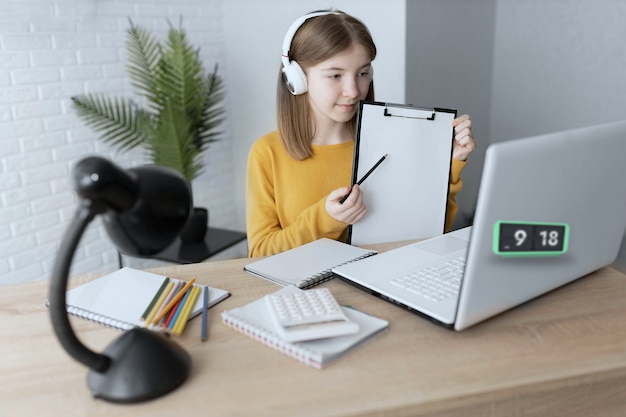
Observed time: **9:18**
